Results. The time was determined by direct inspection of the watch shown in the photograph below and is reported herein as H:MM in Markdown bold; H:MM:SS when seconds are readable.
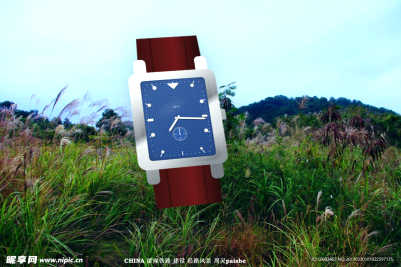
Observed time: **7:16**
